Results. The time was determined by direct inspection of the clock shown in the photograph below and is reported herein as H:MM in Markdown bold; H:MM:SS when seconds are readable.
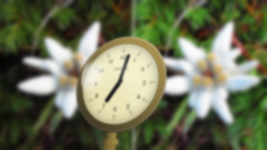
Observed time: **7:02**
